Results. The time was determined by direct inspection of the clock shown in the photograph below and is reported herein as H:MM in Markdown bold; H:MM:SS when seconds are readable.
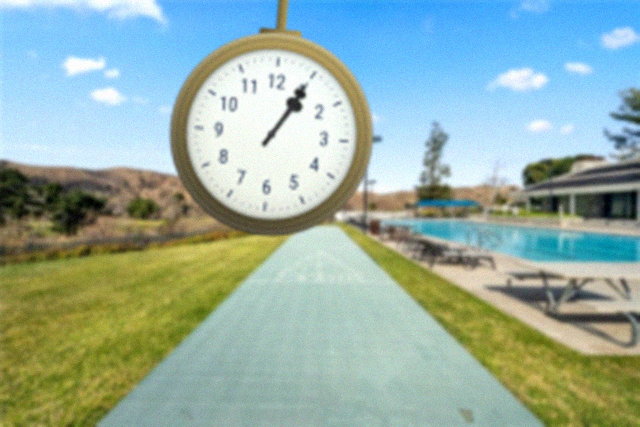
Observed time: **1:05**
